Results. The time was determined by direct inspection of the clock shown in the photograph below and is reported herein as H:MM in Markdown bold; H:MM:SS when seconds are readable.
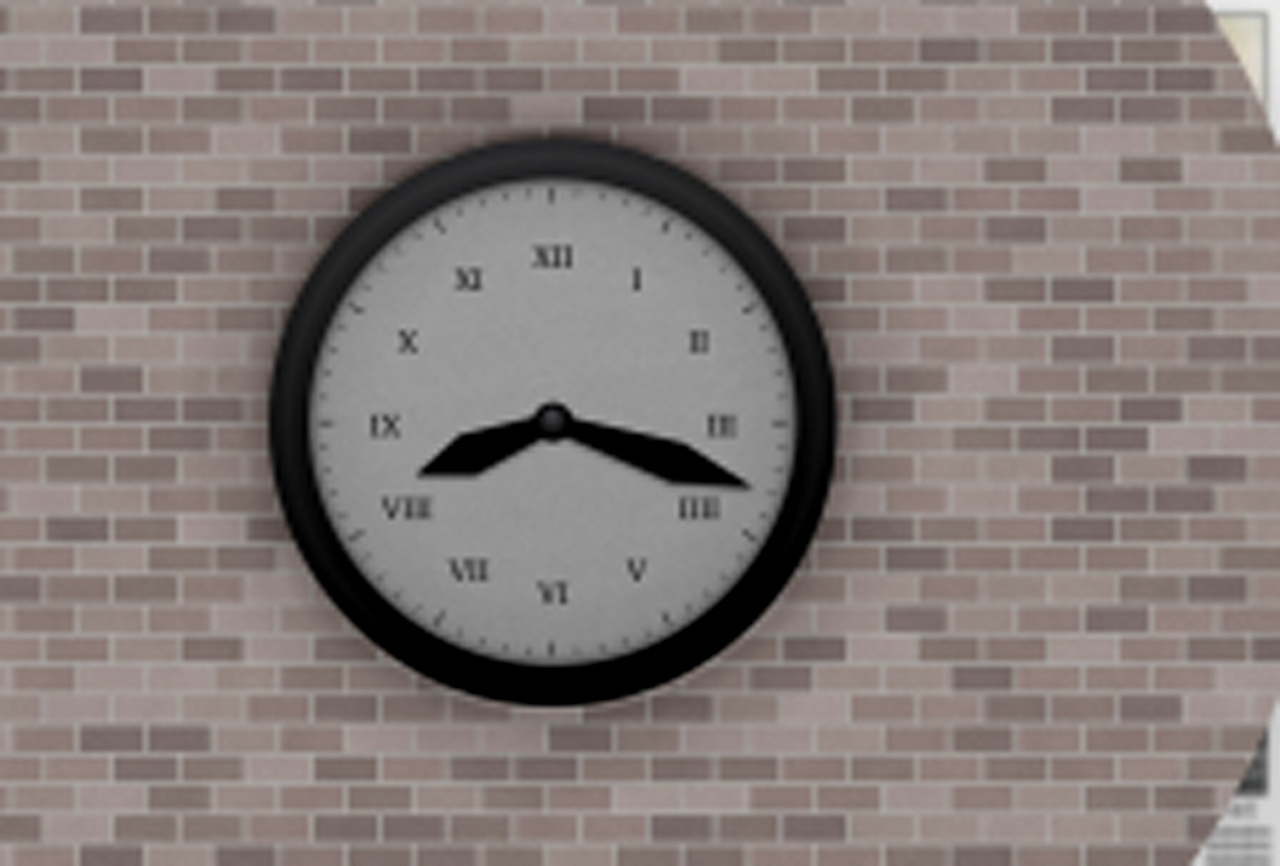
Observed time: **8:18**
